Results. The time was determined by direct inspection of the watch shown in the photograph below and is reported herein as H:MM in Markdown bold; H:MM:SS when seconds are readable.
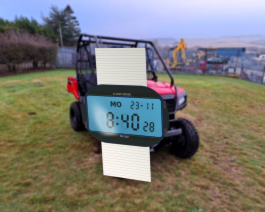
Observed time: **8:40:28**
